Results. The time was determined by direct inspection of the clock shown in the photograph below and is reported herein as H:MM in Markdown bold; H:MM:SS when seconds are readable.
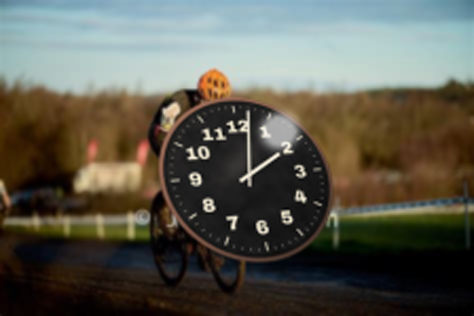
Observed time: **2:02**
